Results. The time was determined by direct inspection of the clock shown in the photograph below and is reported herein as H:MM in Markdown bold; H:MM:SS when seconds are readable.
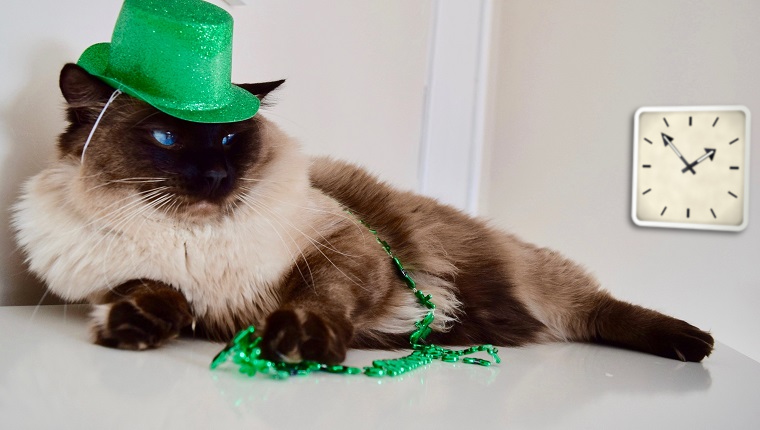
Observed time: **1:53**
